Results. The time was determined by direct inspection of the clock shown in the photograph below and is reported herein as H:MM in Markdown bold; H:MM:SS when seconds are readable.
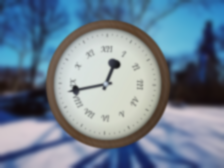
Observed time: **12:43**
